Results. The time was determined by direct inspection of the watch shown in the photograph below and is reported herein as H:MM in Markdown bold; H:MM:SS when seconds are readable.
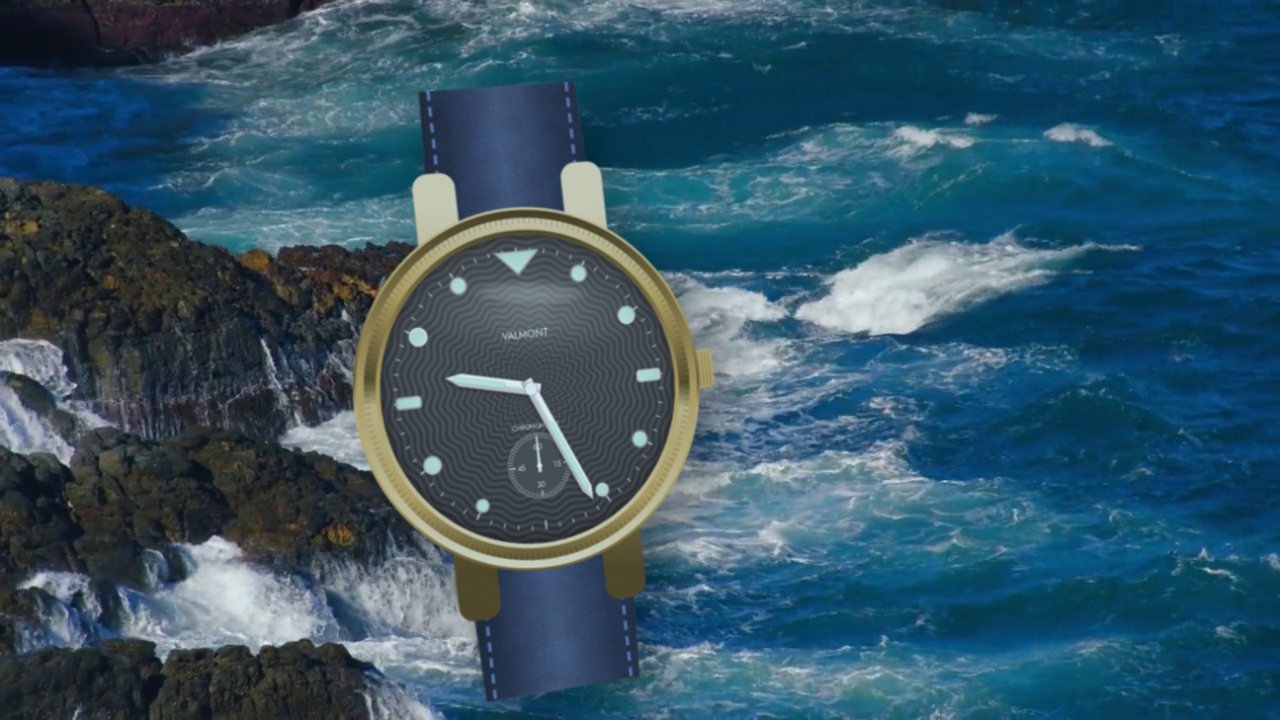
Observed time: **9:26**
